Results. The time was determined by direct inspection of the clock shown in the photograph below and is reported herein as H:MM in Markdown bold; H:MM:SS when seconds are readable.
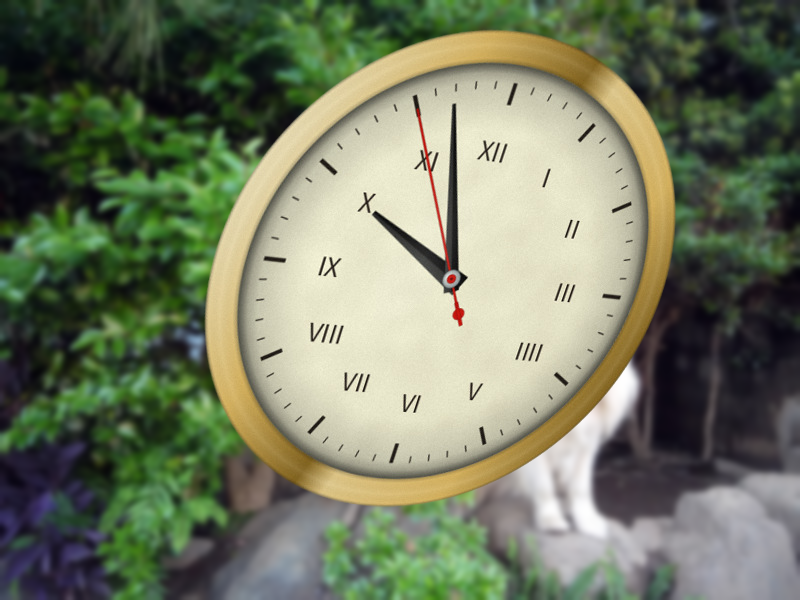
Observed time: **9:56:55**
